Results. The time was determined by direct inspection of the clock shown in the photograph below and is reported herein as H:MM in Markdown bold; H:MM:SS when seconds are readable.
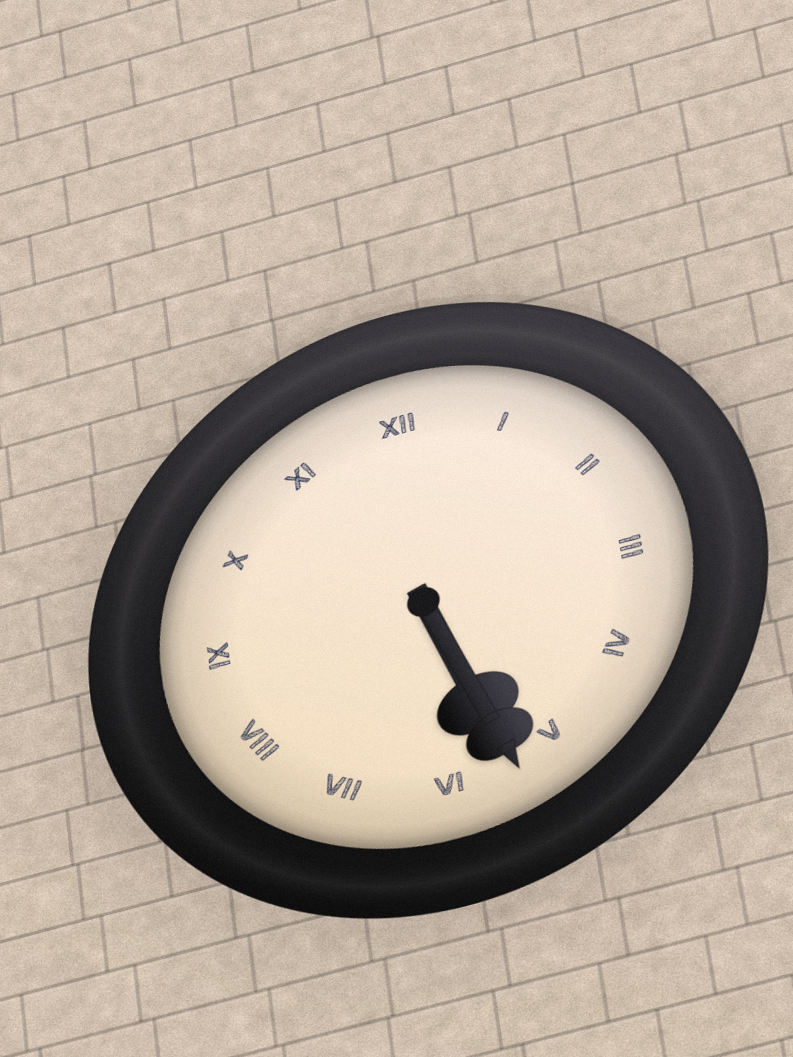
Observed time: **5:27**
